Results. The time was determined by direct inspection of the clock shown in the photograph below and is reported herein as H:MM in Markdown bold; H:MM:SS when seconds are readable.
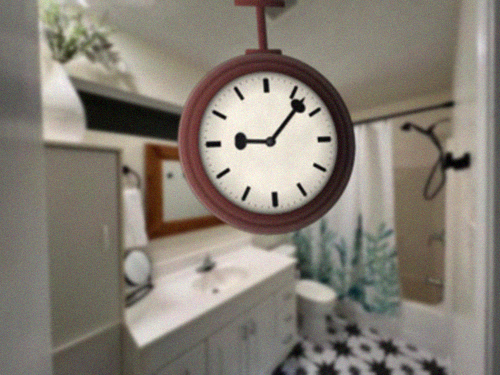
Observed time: **9:07**
